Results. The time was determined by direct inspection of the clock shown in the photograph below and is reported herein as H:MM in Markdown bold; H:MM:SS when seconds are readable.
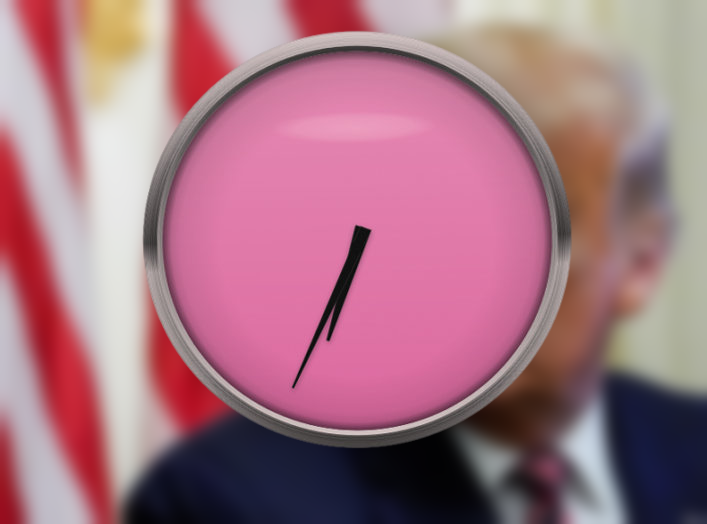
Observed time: **6:34**
